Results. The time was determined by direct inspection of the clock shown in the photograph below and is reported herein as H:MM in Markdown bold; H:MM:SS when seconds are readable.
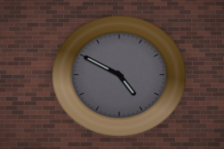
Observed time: **4:50**
